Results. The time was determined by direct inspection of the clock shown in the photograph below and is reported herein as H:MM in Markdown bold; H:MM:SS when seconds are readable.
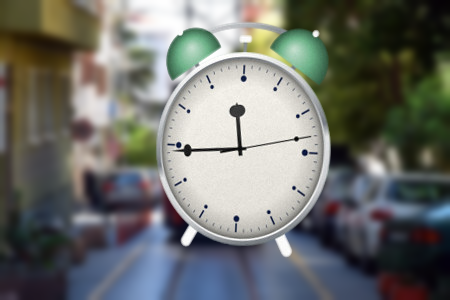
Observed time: **11:44:13**
